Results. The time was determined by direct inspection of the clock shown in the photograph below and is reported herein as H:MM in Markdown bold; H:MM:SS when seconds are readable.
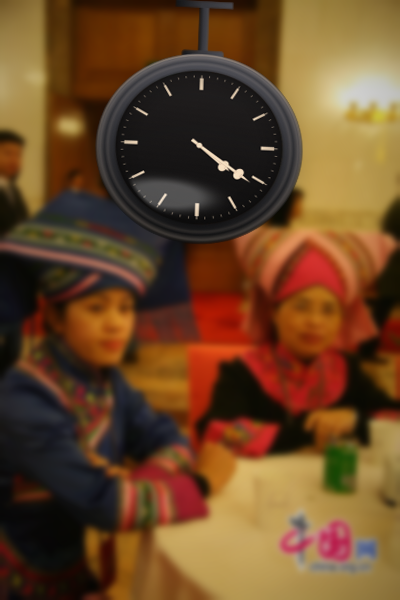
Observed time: **4:21**
